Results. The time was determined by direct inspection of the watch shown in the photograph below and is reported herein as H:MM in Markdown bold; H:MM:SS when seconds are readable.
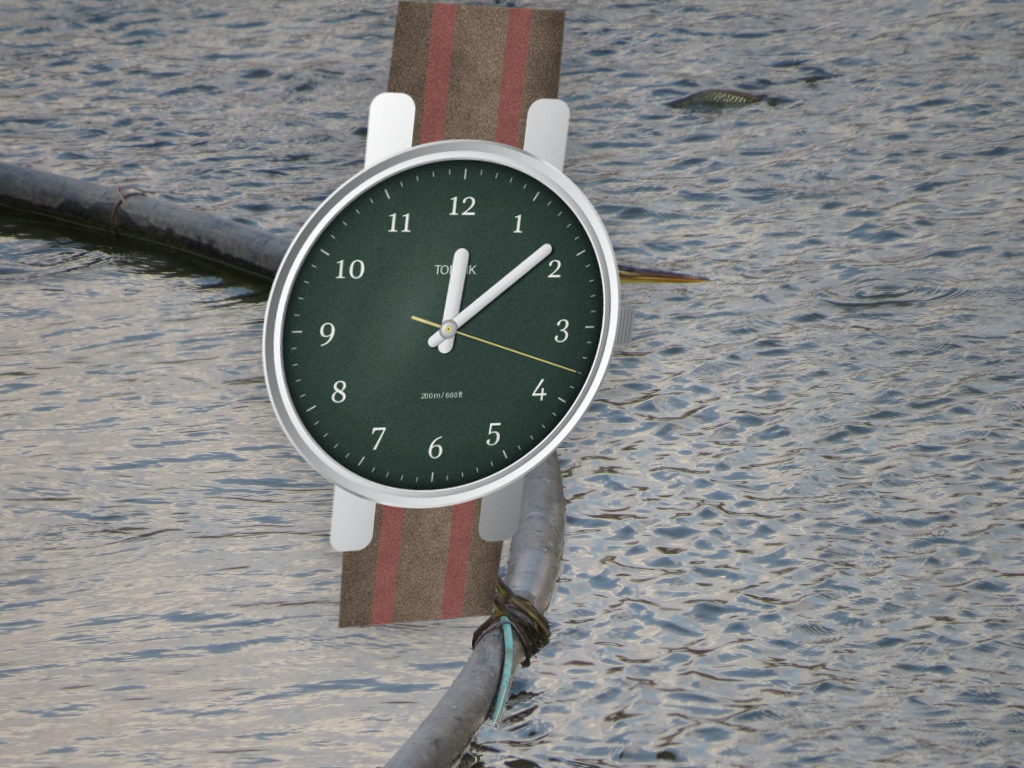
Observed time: **12:08:18**
